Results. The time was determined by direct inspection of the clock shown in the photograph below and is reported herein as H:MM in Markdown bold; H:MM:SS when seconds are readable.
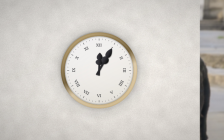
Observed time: **12:05**
